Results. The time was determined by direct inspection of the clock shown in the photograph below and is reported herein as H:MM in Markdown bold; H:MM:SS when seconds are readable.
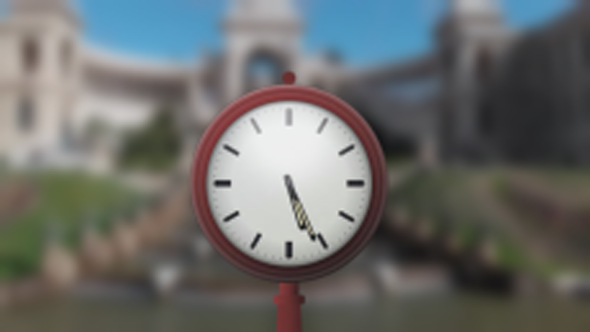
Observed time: **5:26**
